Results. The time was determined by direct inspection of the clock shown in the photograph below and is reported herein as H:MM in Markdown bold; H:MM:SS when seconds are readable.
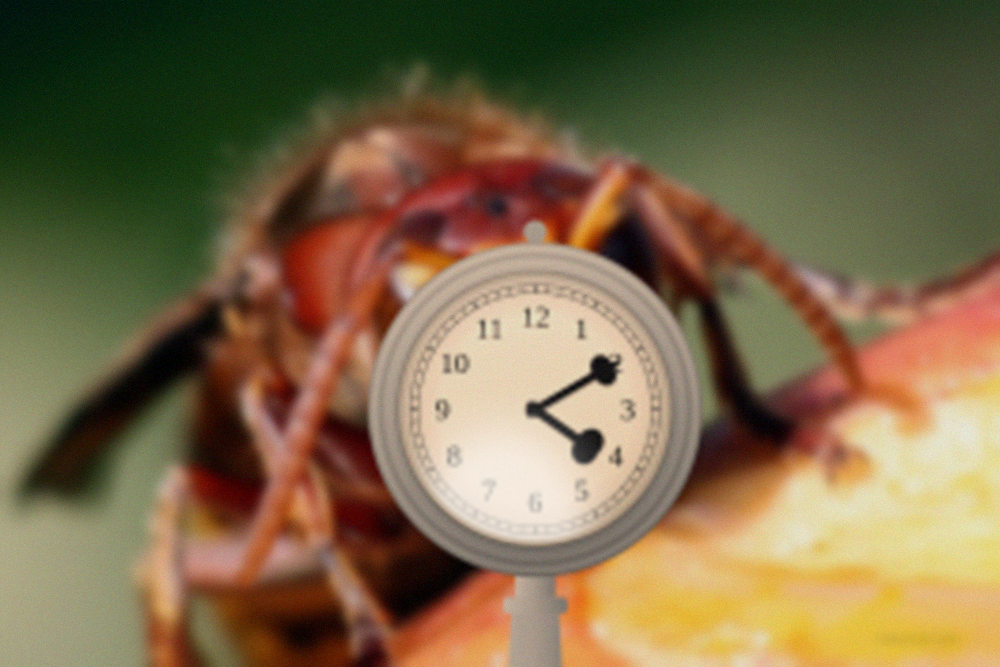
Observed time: **4:10**
